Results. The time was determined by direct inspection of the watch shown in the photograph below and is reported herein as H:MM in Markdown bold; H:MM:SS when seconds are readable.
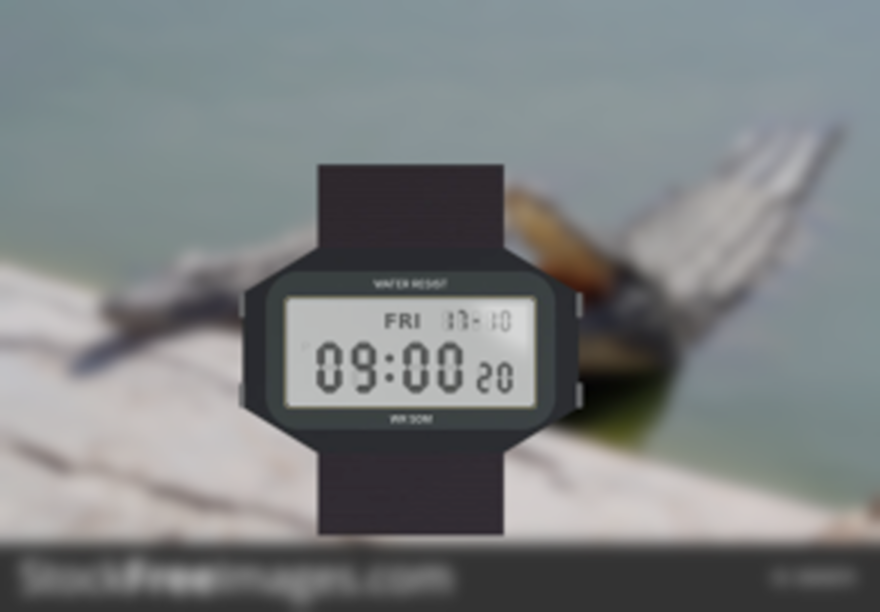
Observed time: **9:00:20**
